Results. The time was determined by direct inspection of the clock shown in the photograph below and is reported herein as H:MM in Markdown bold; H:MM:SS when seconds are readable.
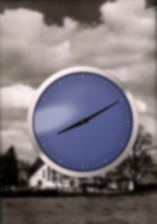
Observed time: **8:10**
